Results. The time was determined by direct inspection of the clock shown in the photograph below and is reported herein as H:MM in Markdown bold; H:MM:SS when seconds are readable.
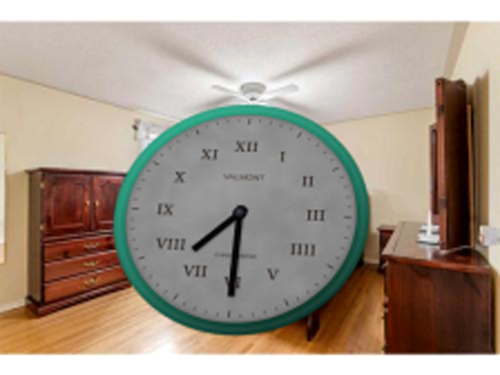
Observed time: **7:30**
